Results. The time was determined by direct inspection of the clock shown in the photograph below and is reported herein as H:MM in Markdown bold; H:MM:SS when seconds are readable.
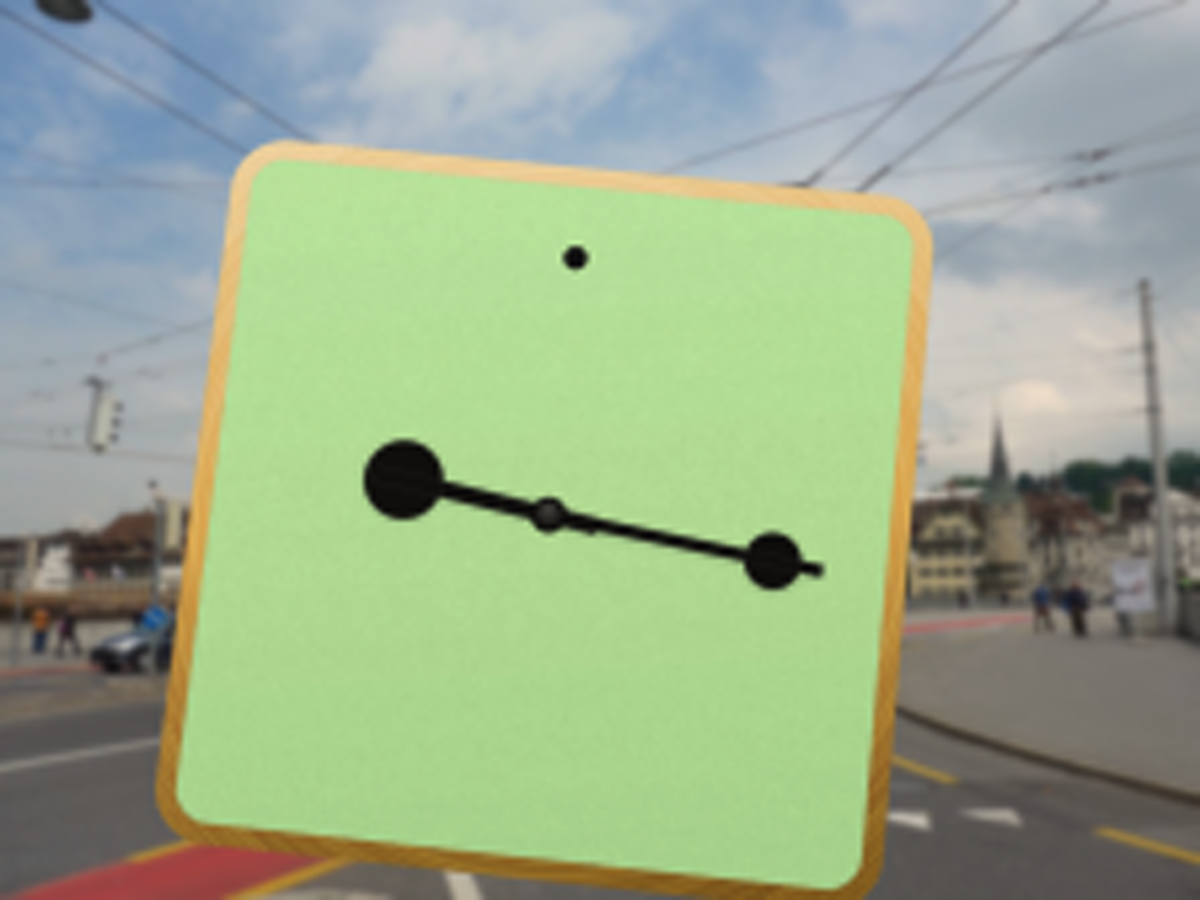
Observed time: **9:16**
